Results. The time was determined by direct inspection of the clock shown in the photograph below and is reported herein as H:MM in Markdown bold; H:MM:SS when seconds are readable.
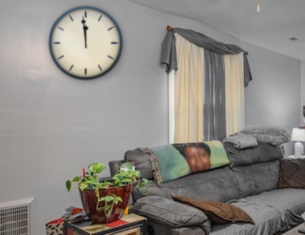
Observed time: **11:59**
